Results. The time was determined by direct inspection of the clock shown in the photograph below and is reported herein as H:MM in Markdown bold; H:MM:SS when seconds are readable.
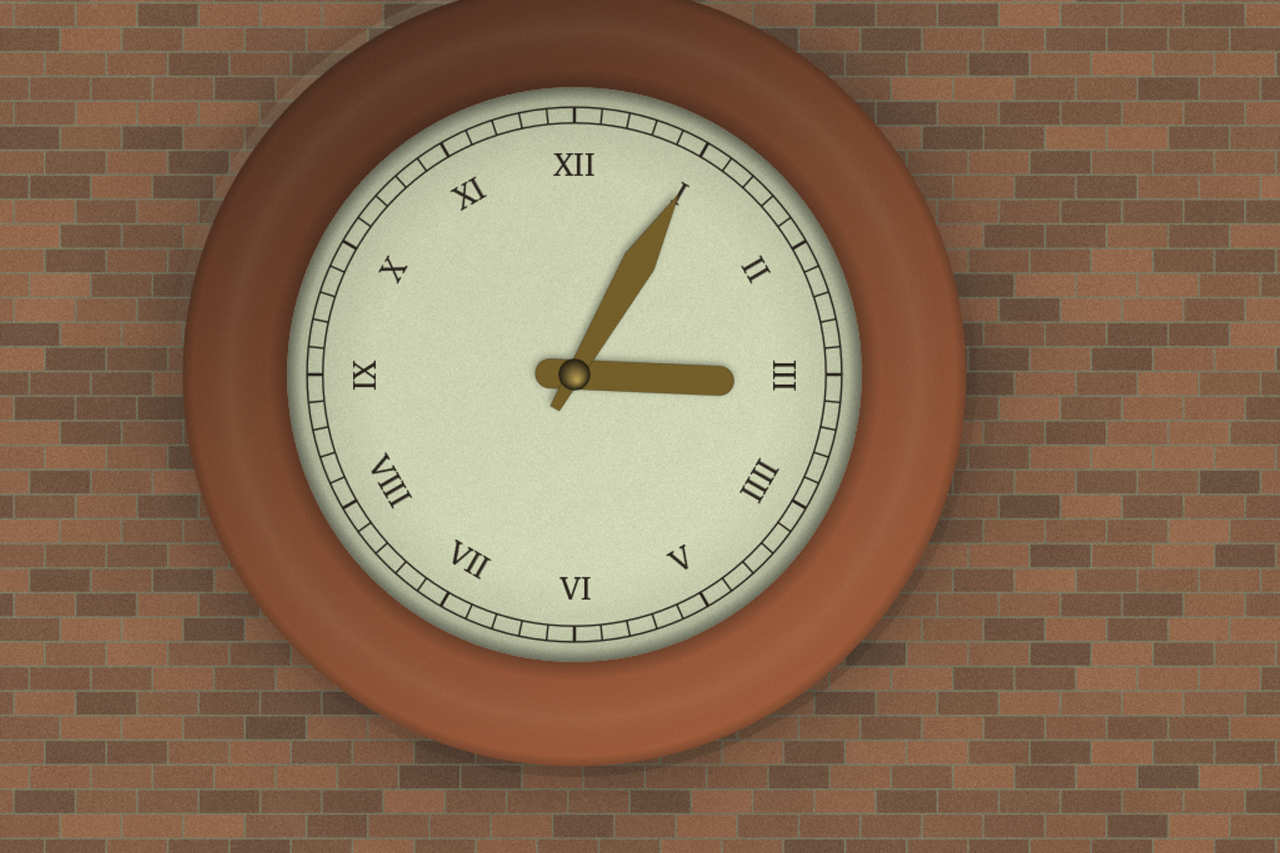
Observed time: **3:05**
